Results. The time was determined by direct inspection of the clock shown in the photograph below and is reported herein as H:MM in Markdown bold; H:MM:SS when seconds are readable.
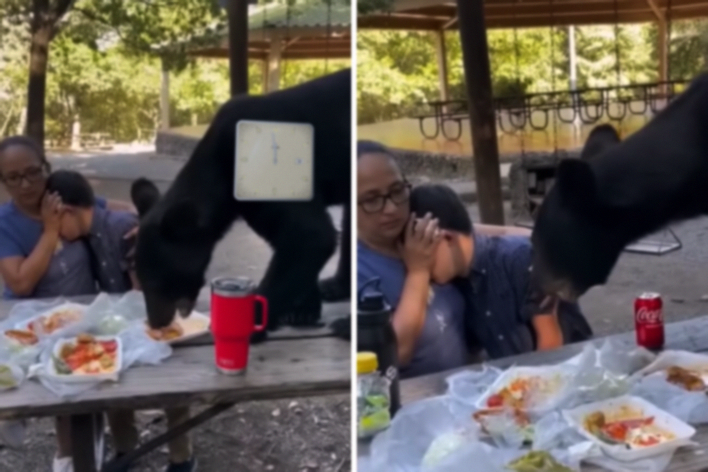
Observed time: **11:59**
